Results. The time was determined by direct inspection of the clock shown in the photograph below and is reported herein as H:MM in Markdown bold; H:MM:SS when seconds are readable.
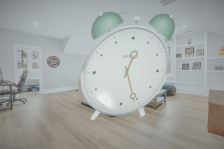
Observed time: **12:26**
